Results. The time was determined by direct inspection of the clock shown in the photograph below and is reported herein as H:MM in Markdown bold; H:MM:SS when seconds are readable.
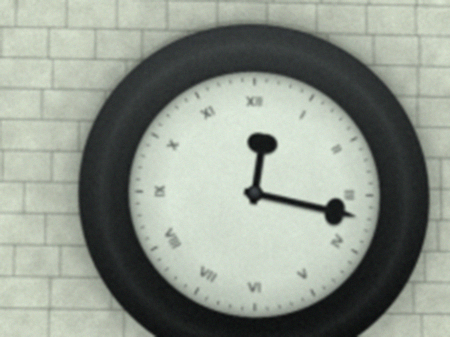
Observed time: **12:17**
